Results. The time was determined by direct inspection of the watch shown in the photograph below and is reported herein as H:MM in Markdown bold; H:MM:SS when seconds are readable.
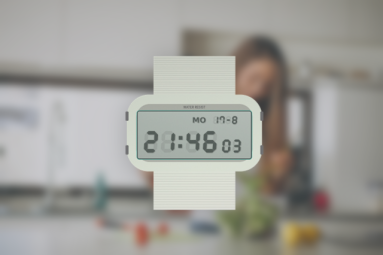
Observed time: **21:46:03**
